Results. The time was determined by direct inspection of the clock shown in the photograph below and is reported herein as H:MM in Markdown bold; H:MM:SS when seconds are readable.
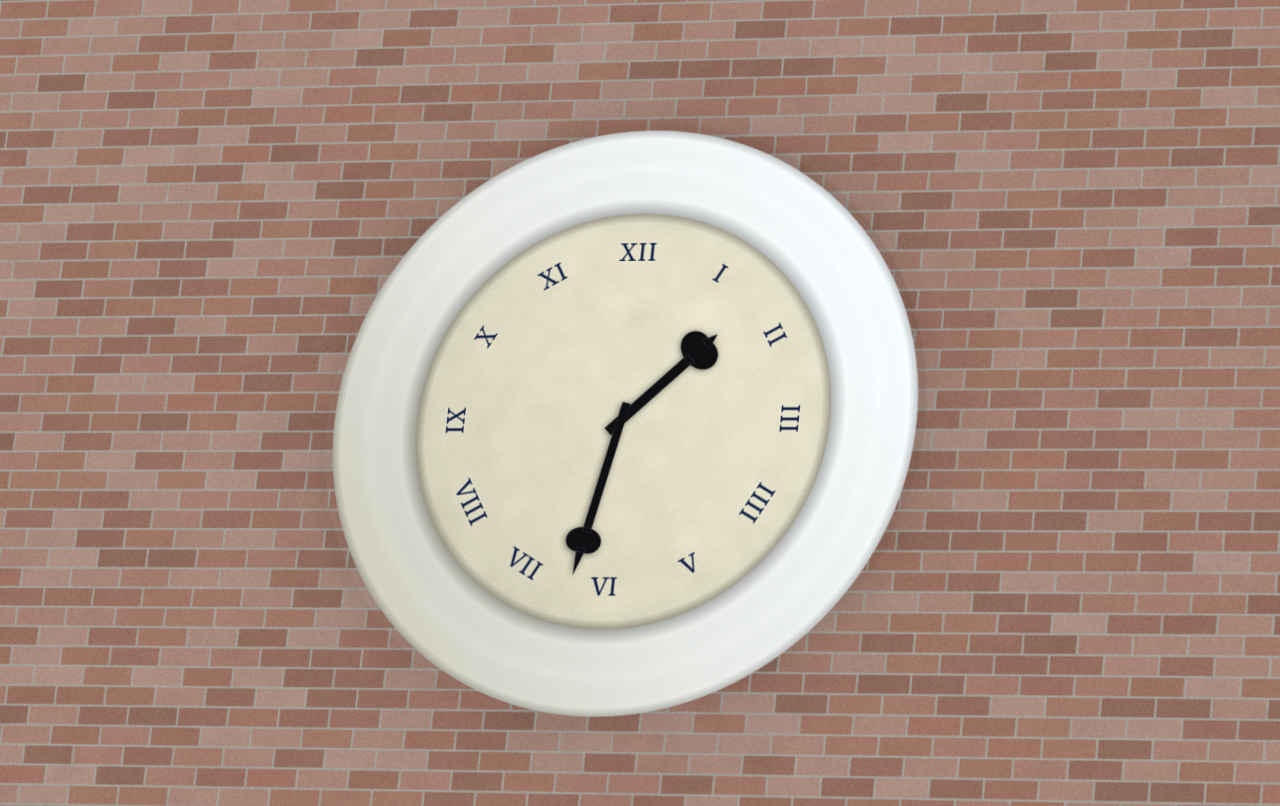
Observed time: **1:32**
